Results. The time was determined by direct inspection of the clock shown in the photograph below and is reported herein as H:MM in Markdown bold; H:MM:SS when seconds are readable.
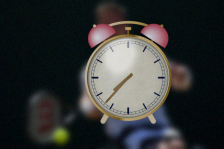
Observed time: **7:37**
